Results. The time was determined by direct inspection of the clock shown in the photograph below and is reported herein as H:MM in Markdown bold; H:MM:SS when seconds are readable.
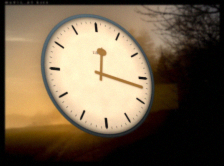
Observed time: **12:17**
